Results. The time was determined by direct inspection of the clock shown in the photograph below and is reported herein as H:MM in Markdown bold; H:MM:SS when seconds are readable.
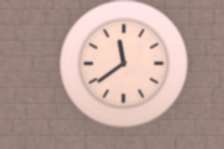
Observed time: **11:39**
